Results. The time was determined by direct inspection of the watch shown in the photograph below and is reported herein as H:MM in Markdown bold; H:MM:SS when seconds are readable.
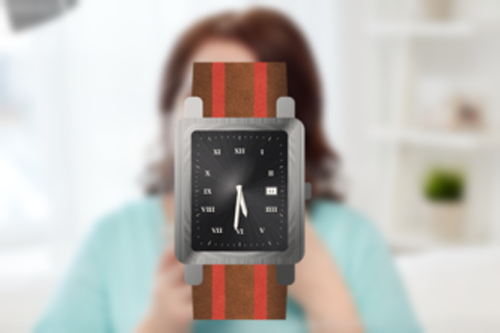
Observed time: **5:31**
